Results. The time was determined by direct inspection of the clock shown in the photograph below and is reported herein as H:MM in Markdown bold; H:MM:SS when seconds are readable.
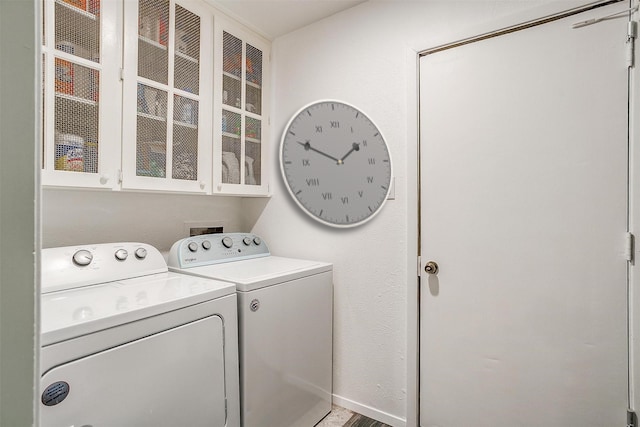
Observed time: **1:49**
